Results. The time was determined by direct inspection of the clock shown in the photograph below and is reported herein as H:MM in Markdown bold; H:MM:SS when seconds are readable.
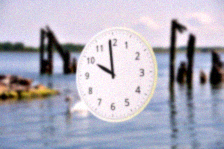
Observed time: **9:59**
